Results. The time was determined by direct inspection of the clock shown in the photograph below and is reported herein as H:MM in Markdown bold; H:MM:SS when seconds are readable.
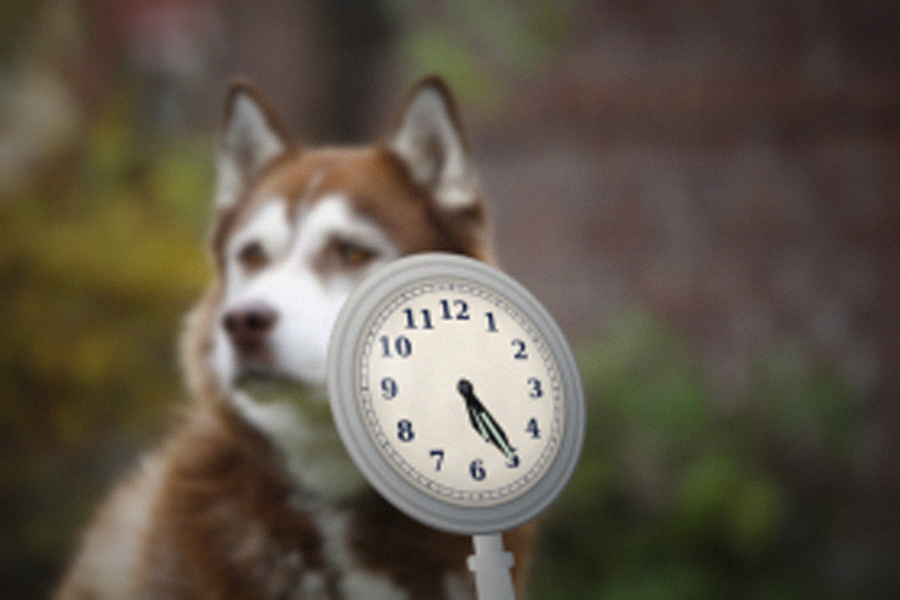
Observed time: **5:25**
